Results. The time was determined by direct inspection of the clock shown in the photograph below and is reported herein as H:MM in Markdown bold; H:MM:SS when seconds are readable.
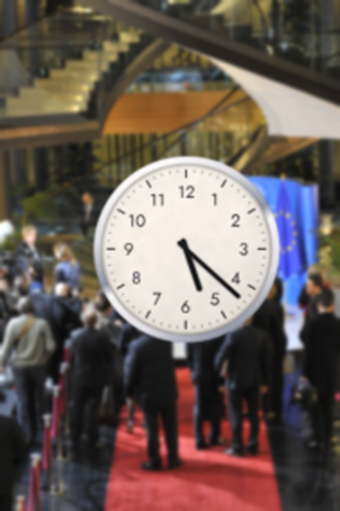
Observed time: **5:22**
